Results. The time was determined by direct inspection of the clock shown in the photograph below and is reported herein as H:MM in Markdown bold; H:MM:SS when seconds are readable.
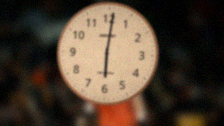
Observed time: **6:01**
